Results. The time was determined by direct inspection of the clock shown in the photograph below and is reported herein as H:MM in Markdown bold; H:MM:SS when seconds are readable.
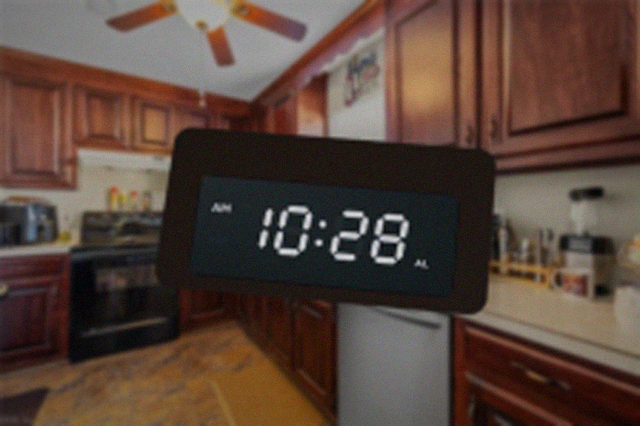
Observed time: **10:28**
